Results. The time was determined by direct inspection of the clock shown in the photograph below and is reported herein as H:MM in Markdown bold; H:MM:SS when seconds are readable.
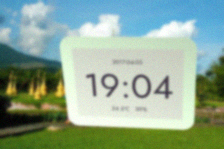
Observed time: **19:04**
